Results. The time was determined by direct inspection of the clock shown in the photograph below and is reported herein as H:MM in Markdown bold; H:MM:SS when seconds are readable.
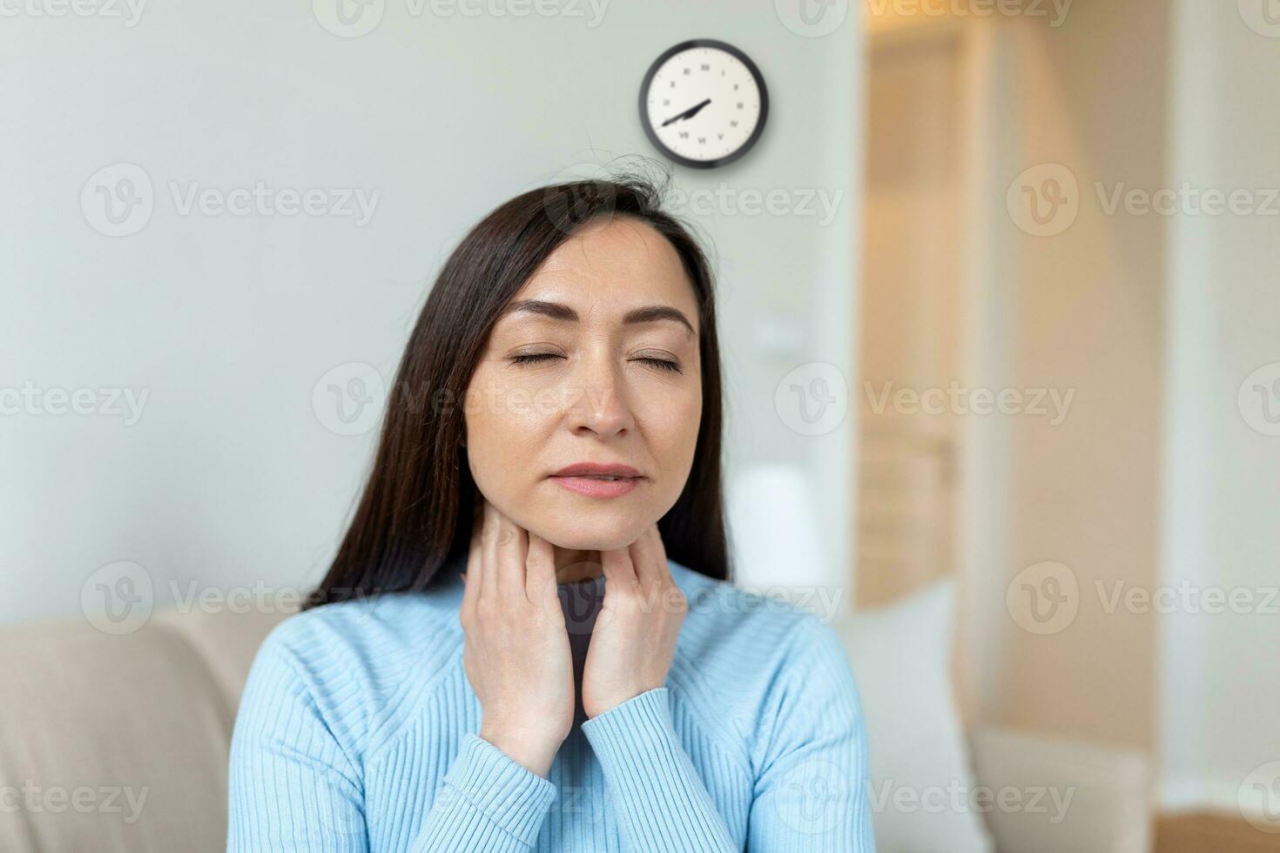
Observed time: **7:40**
